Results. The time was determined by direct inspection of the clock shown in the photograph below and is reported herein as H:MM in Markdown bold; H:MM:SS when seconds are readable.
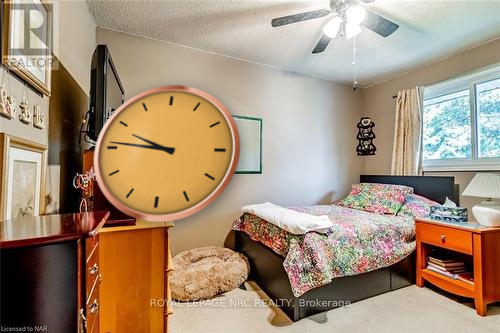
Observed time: **9:46**
